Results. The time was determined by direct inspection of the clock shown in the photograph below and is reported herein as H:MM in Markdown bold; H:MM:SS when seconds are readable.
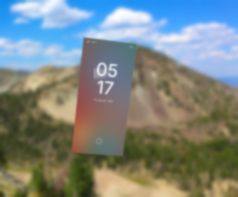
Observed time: **5:17**
